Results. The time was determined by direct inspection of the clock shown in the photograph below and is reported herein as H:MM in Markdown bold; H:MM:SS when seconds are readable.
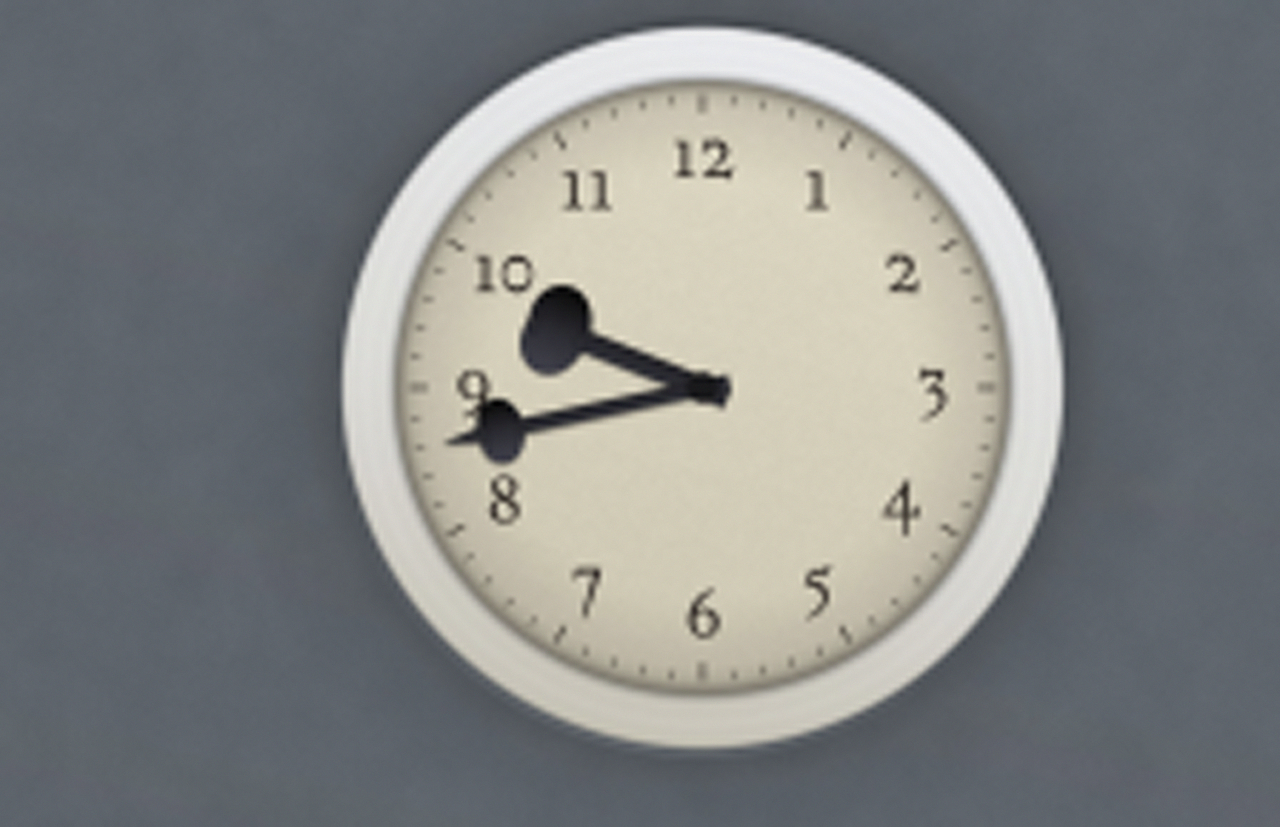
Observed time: **9:43**
